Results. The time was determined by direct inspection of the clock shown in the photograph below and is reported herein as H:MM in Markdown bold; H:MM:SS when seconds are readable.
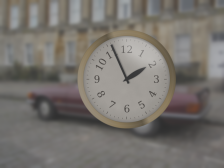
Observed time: **1:56**
